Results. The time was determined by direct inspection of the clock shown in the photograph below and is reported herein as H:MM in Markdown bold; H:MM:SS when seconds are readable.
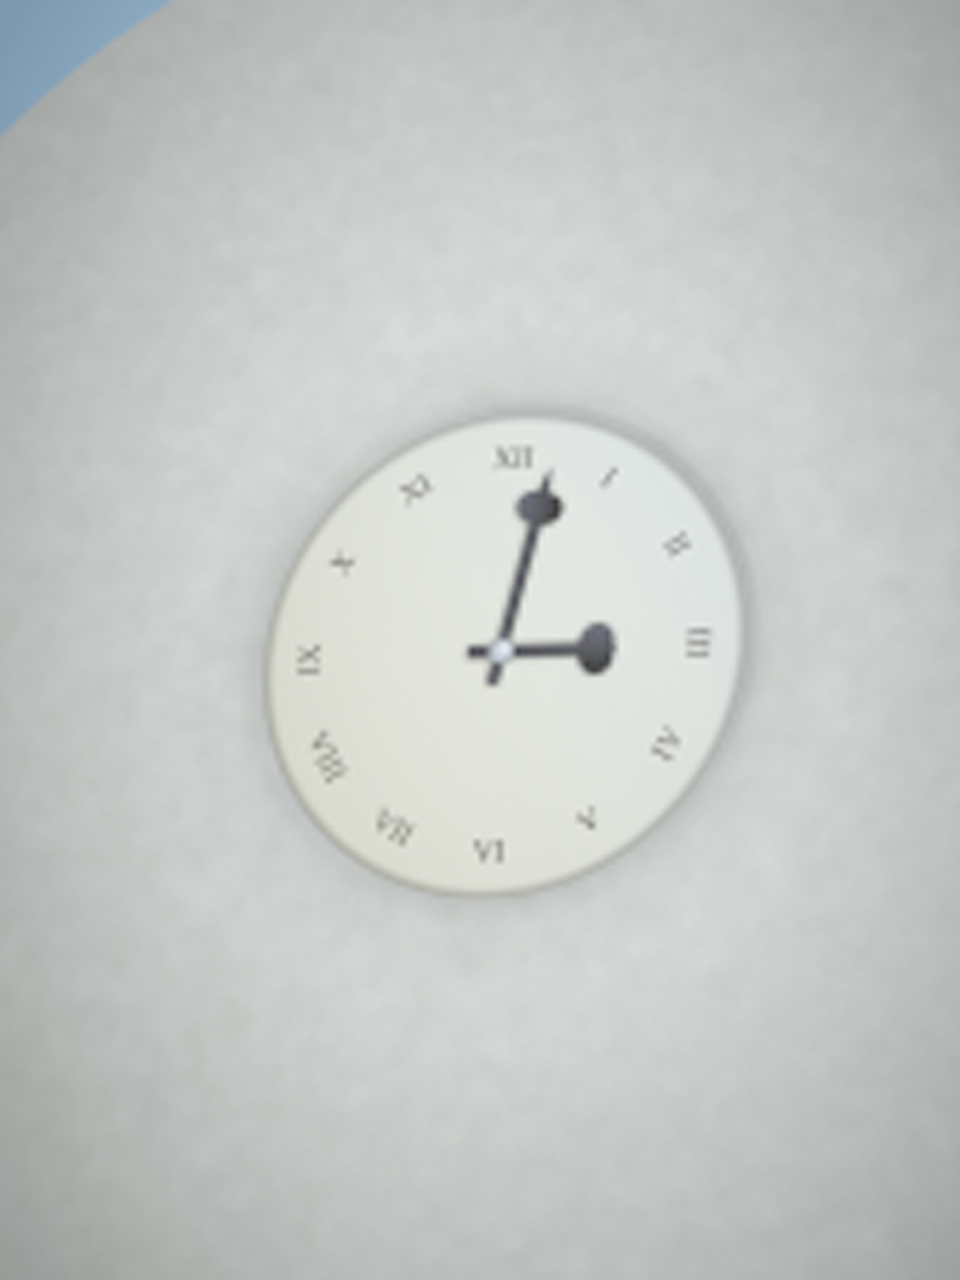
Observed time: **3:02**
